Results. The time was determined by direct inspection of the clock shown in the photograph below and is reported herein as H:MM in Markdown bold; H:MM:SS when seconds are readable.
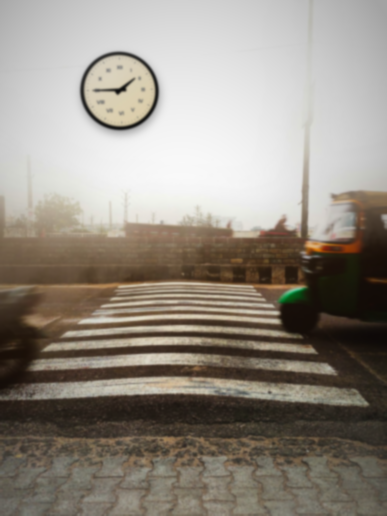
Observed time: **1:45**
